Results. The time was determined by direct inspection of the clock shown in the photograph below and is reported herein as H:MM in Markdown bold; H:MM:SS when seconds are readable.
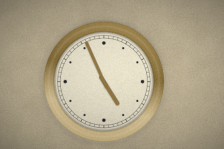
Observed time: **4:56**
